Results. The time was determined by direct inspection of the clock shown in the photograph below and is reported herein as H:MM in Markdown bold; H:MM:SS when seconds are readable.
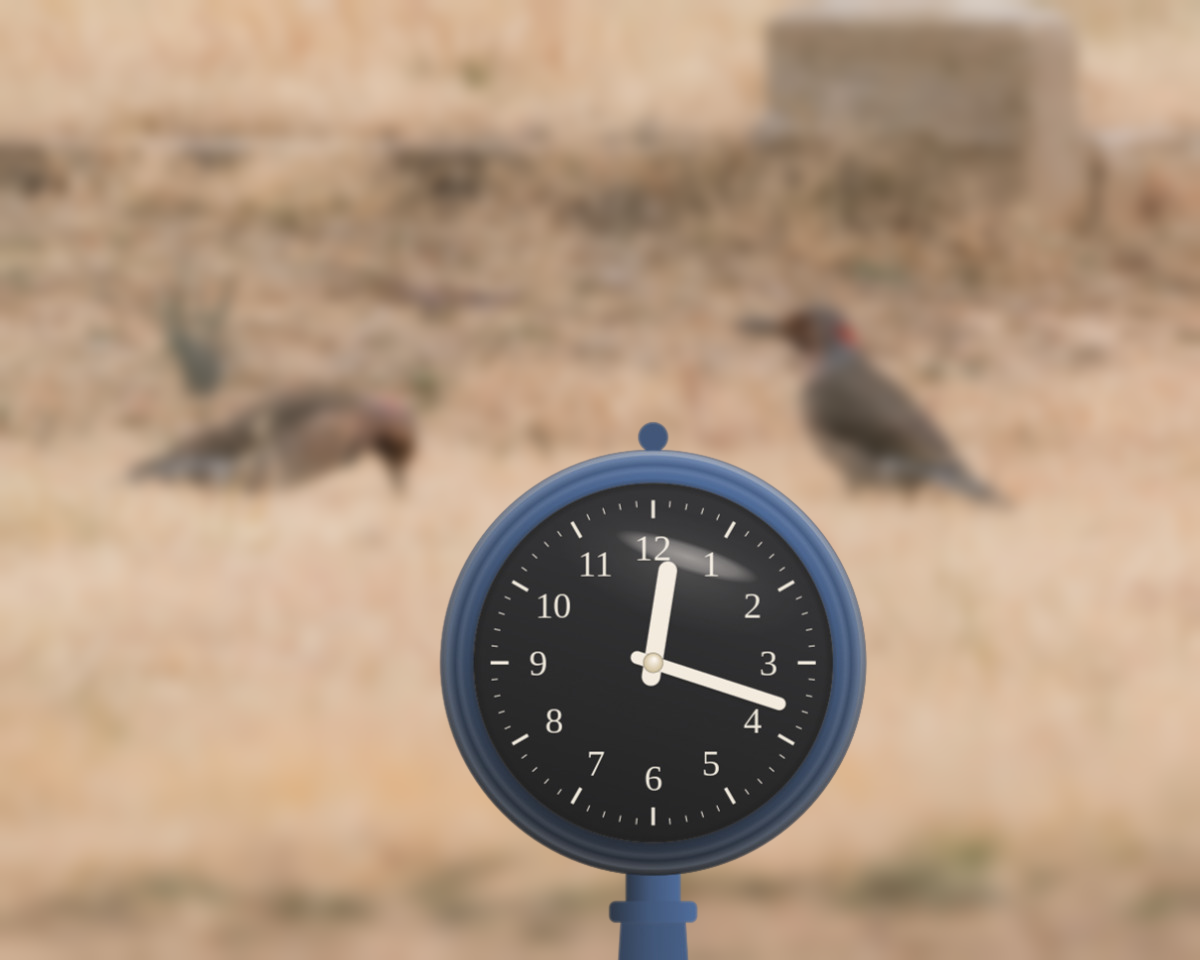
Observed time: **12:18**
